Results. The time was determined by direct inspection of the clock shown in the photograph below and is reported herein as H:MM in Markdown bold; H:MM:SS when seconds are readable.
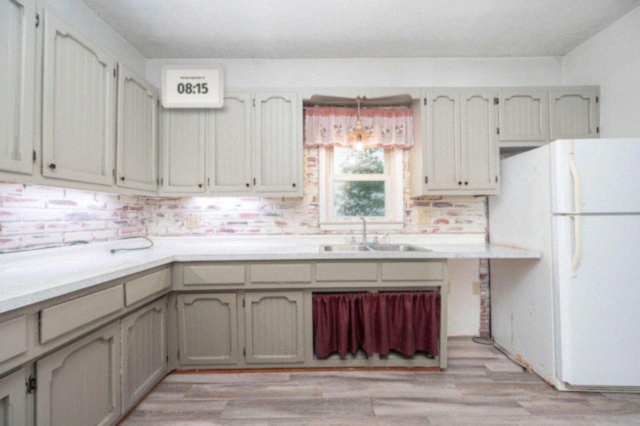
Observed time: **8:15**
